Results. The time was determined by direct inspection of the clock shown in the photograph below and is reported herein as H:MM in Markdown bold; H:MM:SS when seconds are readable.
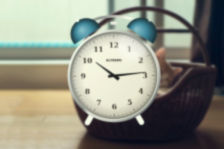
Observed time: **10:14**
